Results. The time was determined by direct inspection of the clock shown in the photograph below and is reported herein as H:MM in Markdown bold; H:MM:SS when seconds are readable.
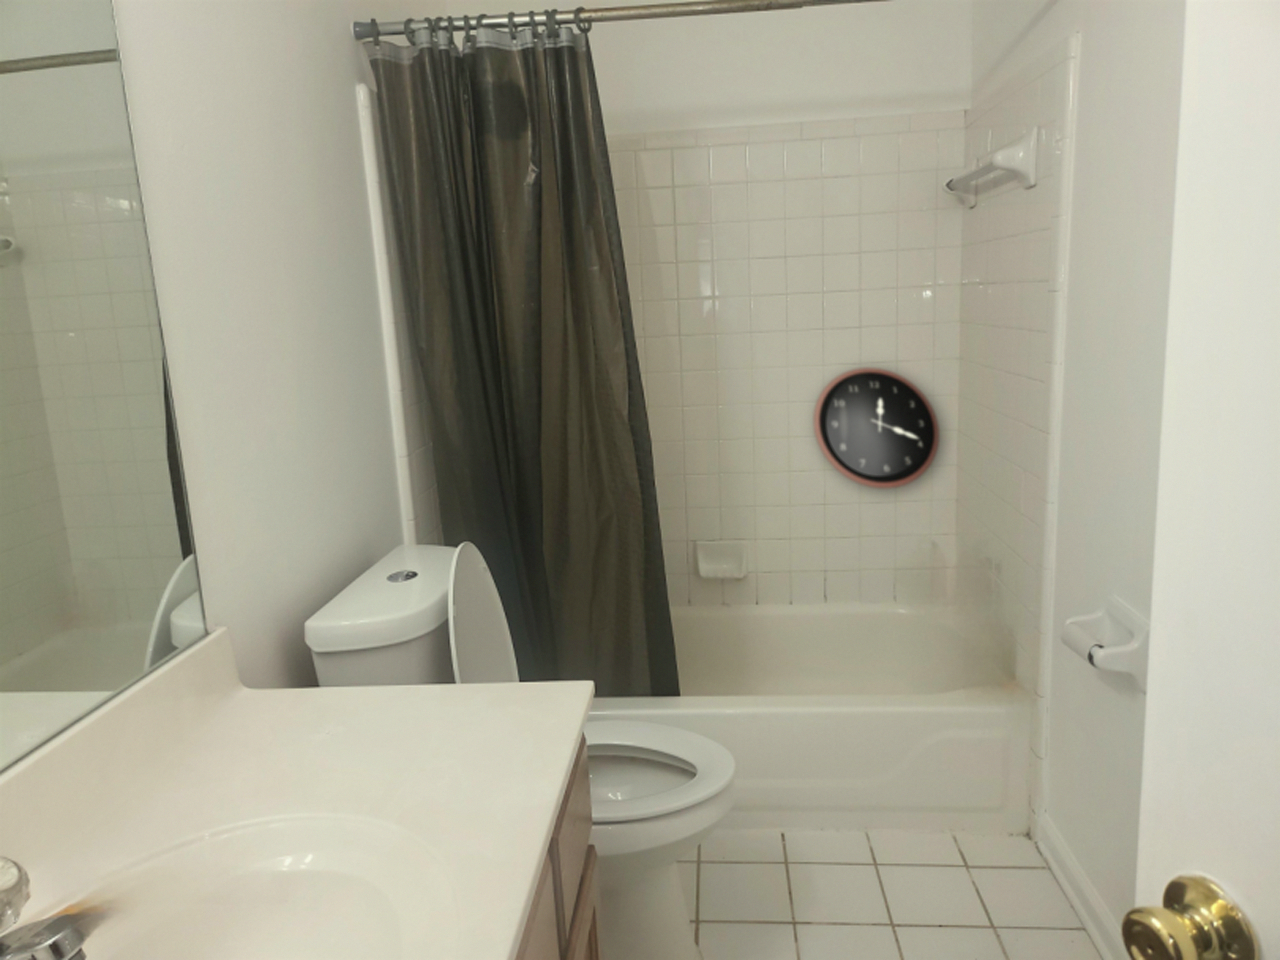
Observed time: **12:19**
